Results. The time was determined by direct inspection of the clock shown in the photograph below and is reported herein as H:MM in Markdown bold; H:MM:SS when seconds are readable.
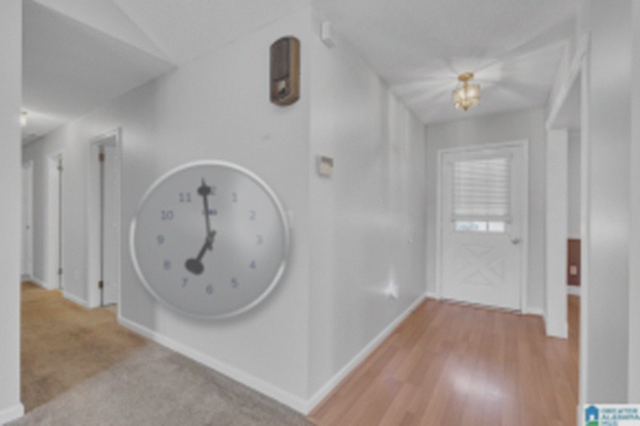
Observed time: **6:59**
